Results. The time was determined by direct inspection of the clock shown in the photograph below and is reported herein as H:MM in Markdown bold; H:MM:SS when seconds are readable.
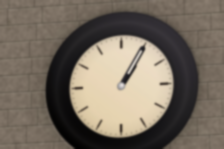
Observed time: **1:05**
